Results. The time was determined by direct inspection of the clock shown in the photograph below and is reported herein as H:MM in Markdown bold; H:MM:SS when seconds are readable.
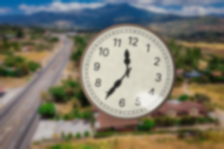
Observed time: **11:35**
